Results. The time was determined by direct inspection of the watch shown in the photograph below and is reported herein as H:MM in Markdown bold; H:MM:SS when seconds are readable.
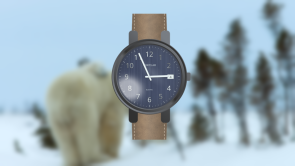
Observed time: **2:56**
